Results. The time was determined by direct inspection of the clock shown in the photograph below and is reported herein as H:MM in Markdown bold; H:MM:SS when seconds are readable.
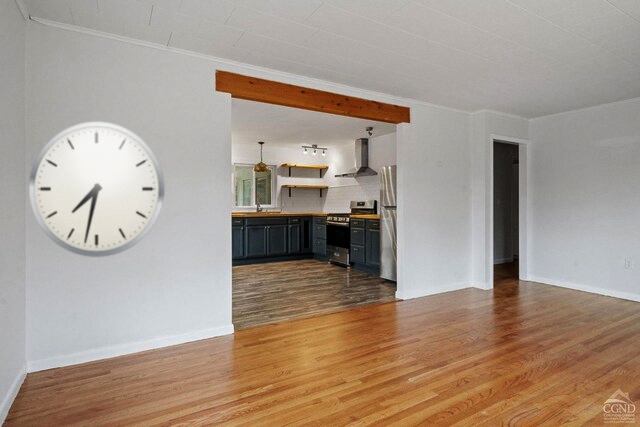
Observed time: **7:32**
